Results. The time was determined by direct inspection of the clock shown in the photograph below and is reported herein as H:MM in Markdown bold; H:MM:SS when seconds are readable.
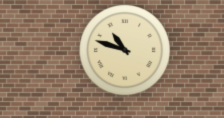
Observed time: **10:48**
